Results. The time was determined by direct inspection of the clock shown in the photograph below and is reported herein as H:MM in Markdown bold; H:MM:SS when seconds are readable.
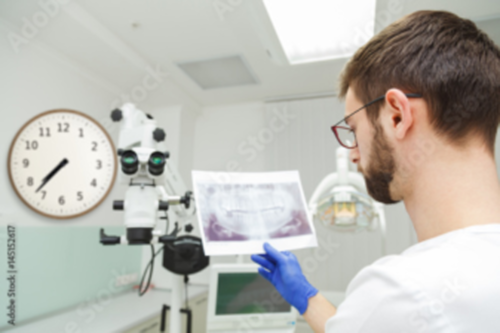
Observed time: **7:37**
